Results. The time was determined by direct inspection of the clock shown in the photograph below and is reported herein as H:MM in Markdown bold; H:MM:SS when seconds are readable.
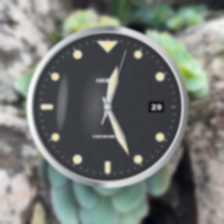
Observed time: **12:26:03**
